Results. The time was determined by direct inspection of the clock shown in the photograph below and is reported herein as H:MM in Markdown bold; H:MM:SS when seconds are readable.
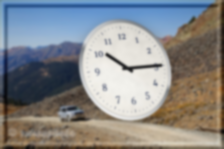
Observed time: **10:15**
